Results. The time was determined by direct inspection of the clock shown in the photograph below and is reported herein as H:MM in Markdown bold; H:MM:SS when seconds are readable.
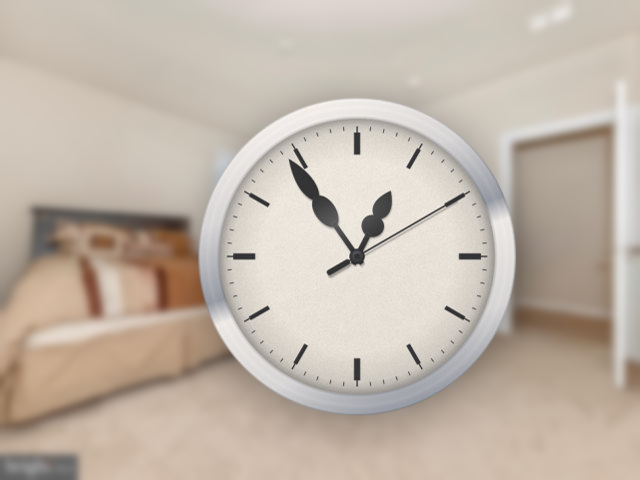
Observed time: **12:54:10**
